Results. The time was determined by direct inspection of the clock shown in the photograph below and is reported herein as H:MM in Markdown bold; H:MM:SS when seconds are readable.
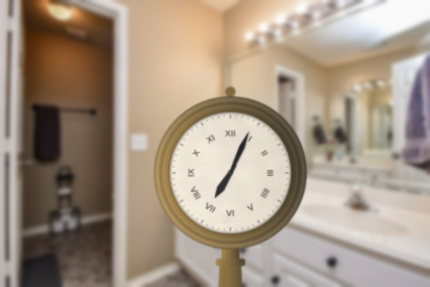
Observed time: **7:04**
